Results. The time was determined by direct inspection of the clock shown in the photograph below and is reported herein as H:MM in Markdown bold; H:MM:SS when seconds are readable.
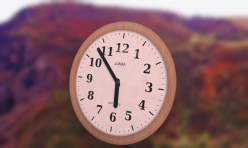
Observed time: **5:53**
